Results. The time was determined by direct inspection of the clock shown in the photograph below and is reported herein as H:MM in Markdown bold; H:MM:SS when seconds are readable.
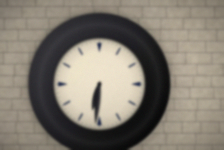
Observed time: **6:31**
